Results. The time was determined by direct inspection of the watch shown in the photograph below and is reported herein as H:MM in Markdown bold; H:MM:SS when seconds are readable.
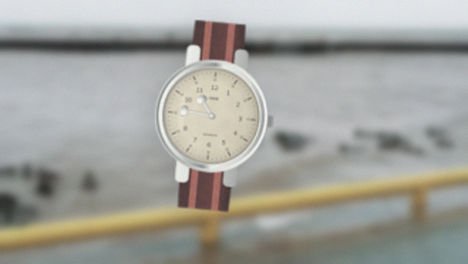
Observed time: **10:46**
